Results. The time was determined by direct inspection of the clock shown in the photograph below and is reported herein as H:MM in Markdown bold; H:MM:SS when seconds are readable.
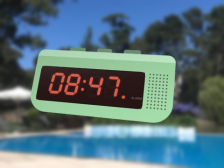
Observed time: **8:47**
